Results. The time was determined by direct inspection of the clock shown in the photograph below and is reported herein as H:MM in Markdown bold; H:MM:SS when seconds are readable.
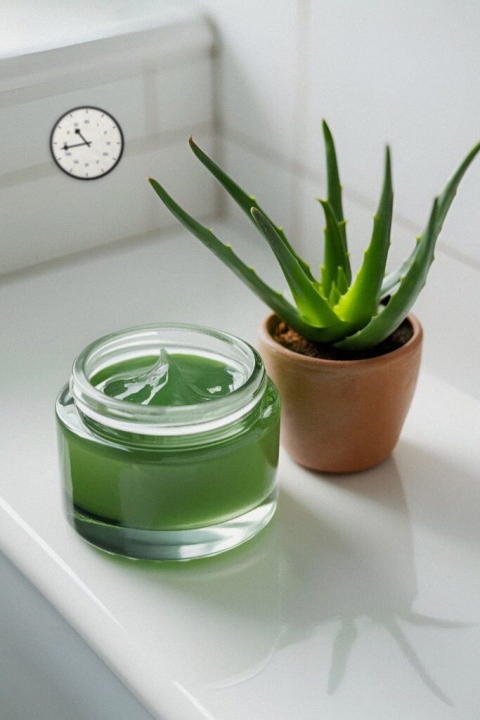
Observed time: **10:43**
